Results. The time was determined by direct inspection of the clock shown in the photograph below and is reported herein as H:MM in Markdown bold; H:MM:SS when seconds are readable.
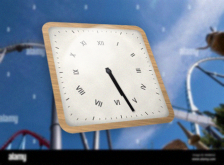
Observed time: **5:27**
